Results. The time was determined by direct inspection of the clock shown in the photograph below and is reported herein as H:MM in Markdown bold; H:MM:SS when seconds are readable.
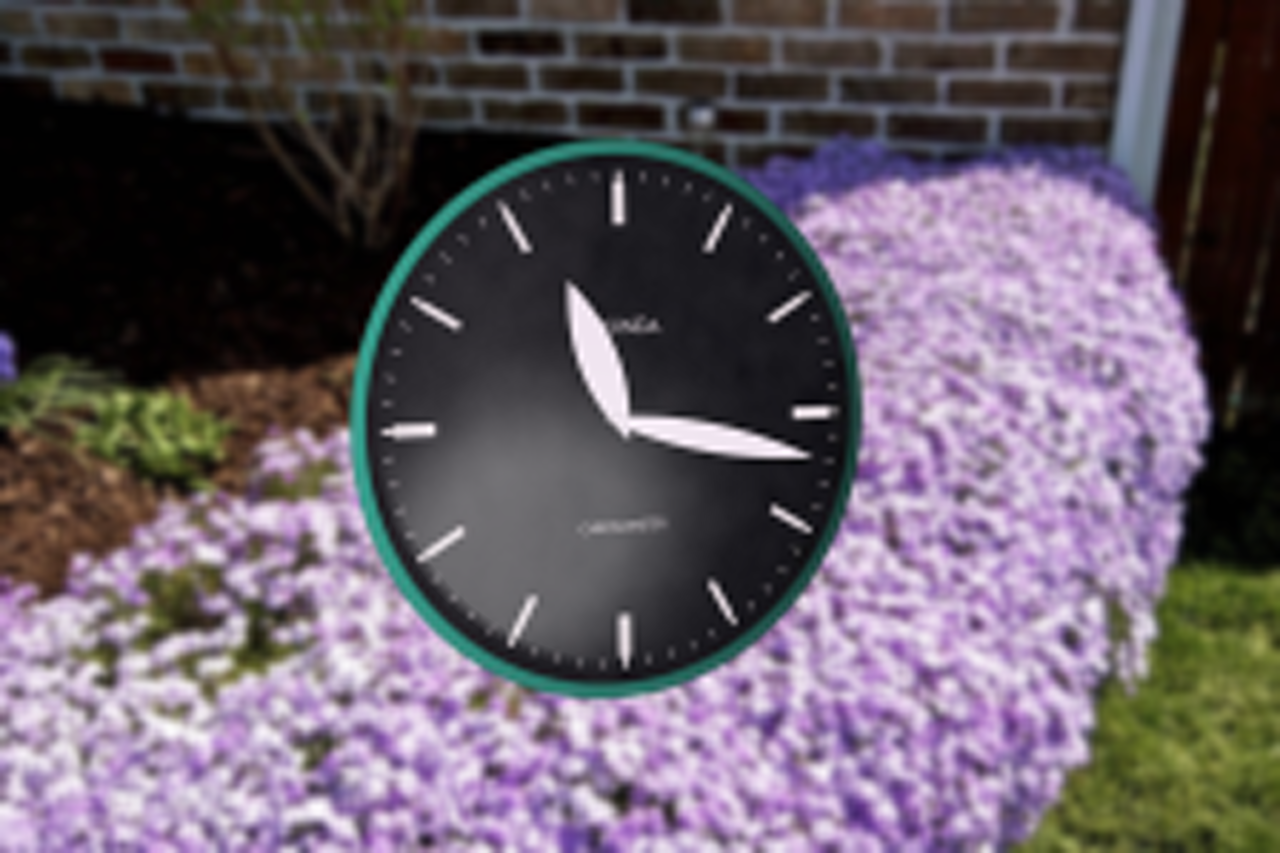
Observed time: **11:17**
